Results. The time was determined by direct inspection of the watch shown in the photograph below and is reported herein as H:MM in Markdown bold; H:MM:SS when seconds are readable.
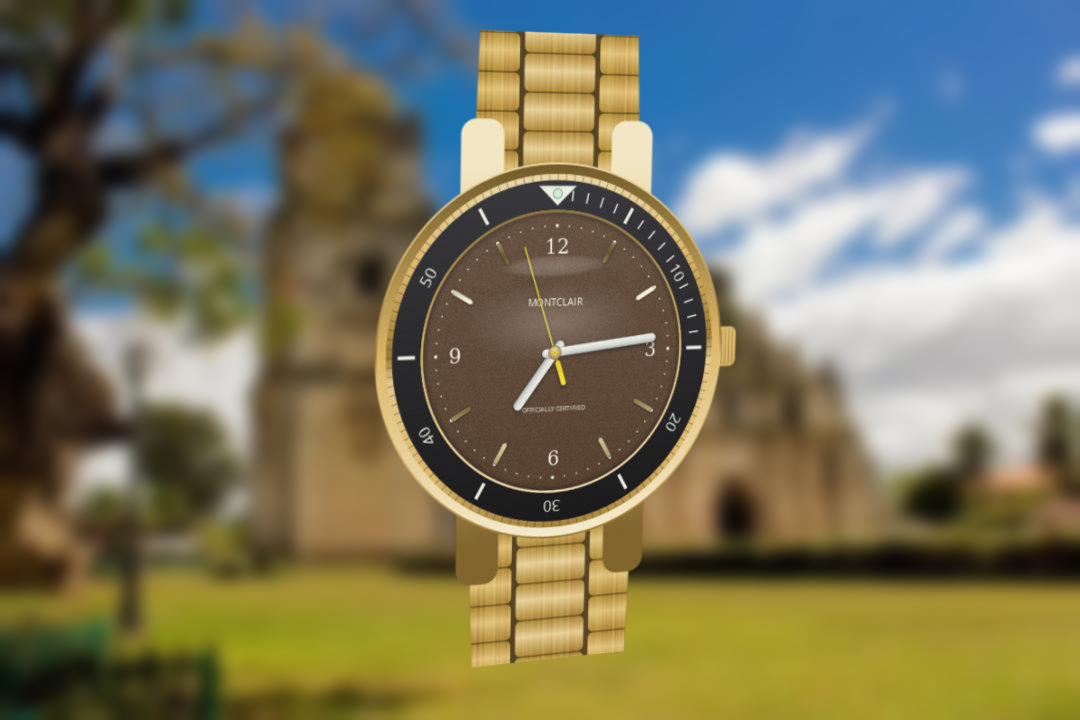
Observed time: **7:13:57**
